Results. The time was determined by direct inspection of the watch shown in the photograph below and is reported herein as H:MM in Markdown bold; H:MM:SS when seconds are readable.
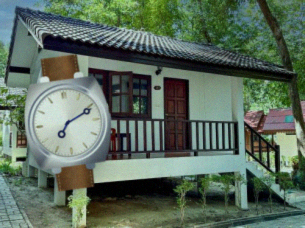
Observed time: **7:11**
